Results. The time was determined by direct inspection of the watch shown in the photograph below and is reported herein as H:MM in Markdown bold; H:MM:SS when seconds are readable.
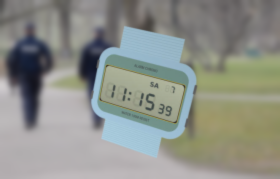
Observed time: **11:15:39**
